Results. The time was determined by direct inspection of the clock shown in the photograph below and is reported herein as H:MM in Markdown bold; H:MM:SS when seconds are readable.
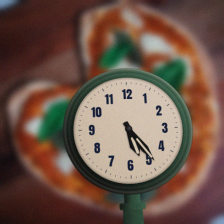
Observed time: **5:24**
